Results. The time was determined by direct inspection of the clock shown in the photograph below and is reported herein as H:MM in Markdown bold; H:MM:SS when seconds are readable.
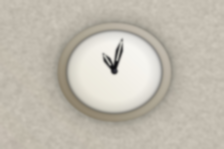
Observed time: **11:02**
